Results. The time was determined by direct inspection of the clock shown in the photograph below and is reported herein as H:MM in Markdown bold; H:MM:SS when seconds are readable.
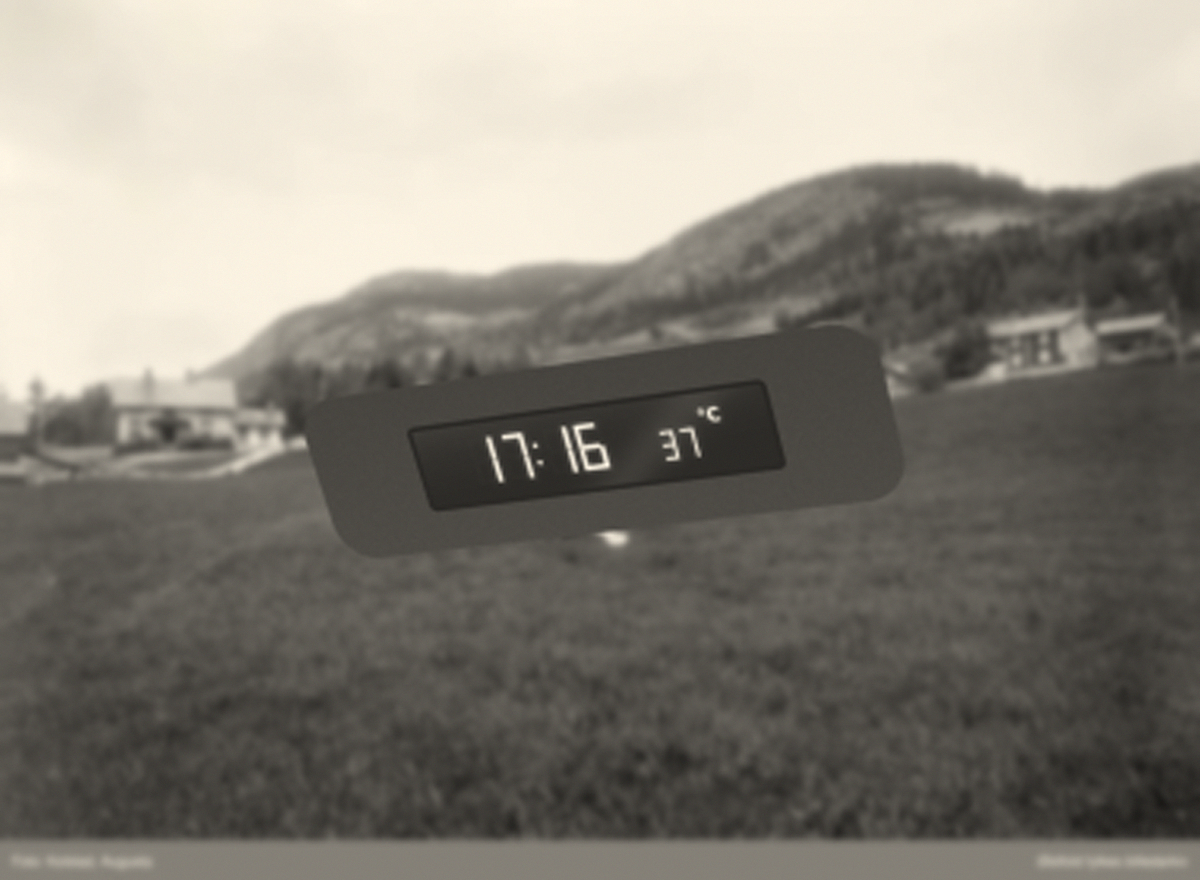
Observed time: **17:16**
